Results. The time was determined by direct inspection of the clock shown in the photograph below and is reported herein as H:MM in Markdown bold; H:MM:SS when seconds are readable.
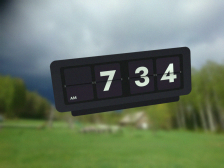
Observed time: **7:34**
